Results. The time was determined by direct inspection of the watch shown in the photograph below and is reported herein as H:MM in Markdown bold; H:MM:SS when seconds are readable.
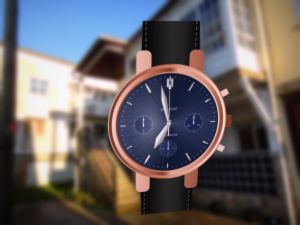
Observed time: **6:58**
